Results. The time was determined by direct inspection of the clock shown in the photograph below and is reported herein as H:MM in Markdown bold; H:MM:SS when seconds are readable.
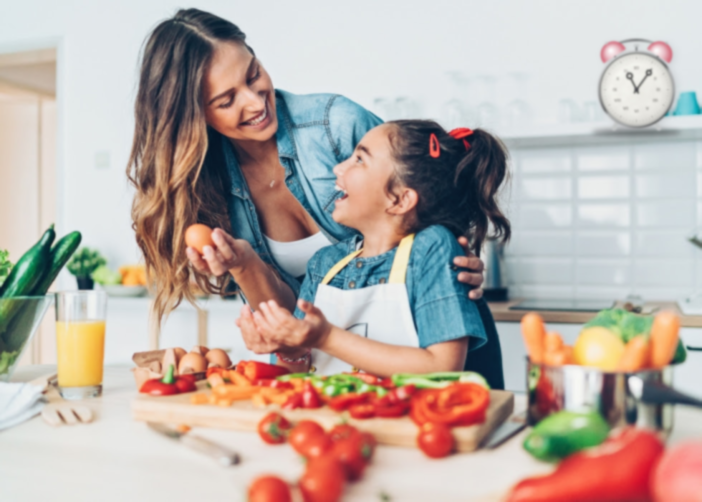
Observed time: **11:06**
